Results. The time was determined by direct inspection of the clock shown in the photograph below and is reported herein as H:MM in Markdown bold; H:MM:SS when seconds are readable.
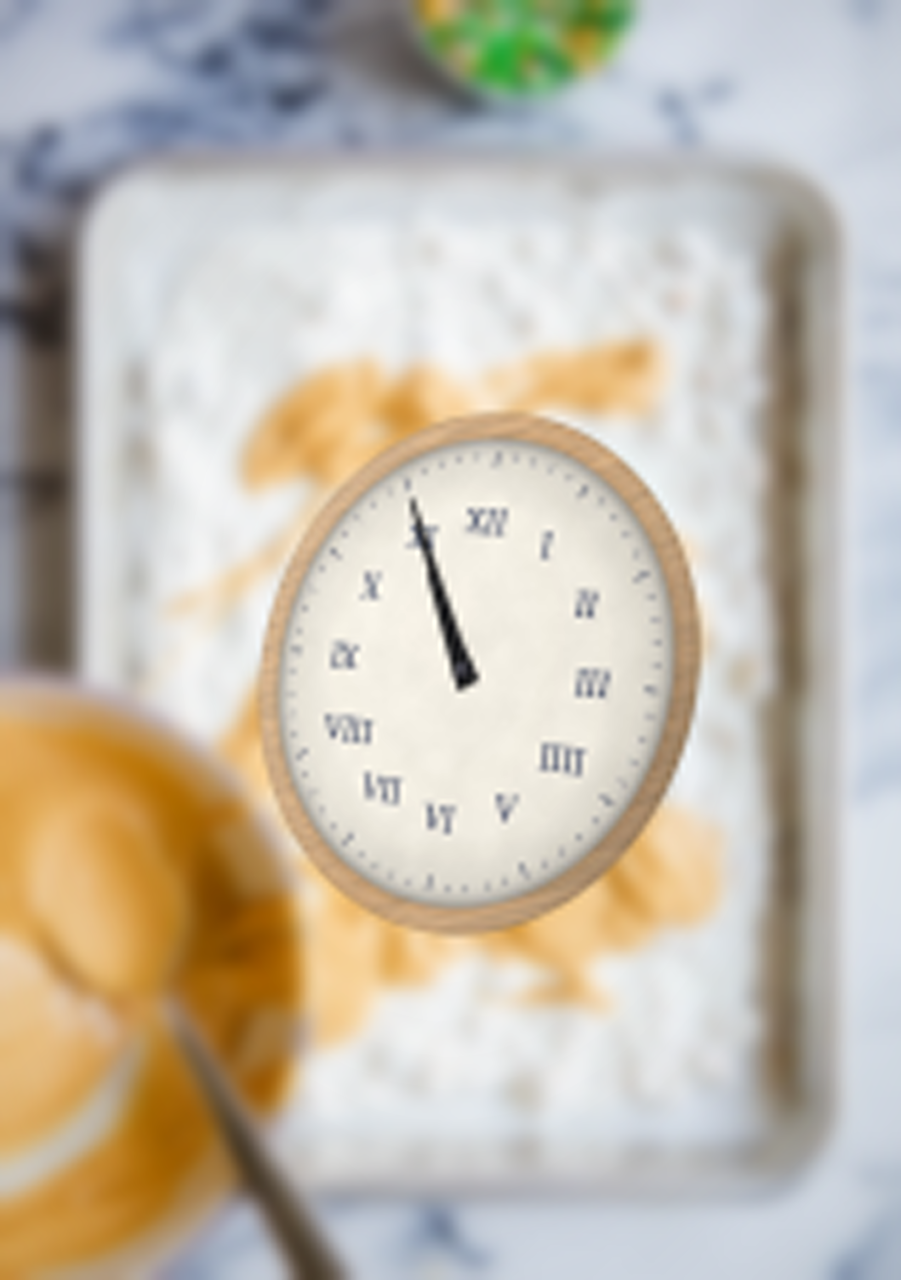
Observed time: **10:55**
